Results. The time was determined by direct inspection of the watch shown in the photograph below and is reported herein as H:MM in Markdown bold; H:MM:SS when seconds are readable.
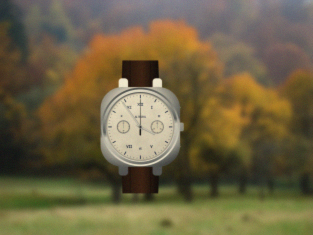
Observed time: **3:54**
